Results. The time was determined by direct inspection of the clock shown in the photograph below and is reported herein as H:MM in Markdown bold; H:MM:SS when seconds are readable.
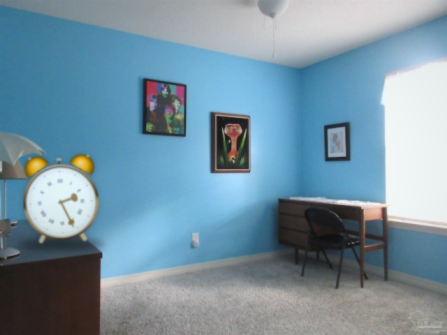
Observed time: **2:26**
